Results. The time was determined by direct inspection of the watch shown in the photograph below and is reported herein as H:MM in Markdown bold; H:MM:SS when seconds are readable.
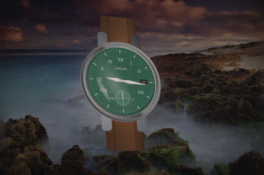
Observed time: **9:16**
